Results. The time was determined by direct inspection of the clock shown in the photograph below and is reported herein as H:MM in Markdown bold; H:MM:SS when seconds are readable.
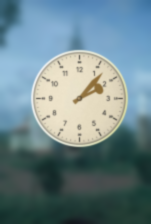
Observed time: **2:07**
